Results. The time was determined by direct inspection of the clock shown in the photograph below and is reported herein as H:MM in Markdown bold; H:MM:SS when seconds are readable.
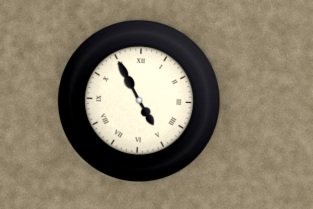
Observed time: **4:55**
